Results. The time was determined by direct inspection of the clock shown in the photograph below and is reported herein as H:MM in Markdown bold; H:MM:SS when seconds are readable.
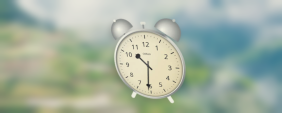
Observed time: **10:31**
